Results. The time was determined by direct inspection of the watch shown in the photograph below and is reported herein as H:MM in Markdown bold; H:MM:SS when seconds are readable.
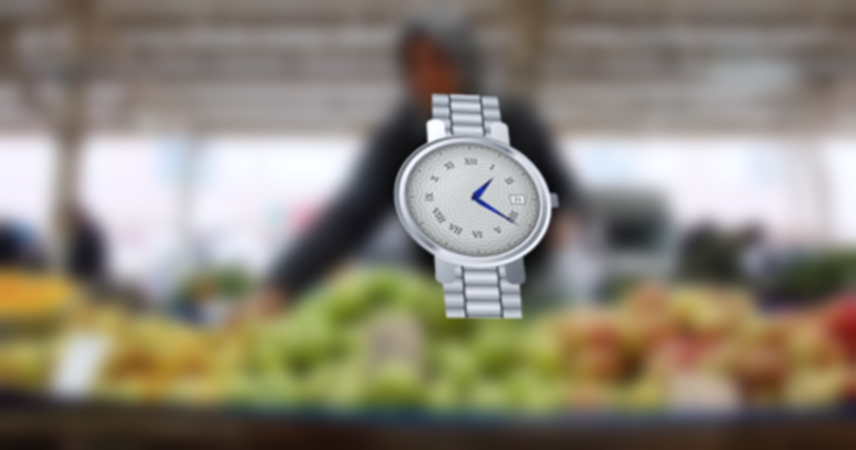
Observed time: **1:21**
